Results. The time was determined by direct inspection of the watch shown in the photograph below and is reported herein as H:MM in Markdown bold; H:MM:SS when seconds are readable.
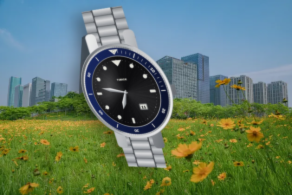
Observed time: **6:47**
